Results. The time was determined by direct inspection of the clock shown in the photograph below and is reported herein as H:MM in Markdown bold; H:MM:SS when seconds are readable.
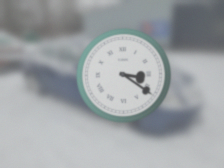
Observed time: **3:21**
